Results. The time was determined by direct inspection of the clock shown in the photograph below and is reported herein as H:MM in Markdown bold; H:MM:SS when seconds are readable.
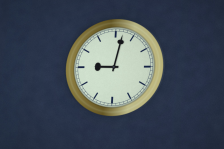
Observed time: **9:02**
